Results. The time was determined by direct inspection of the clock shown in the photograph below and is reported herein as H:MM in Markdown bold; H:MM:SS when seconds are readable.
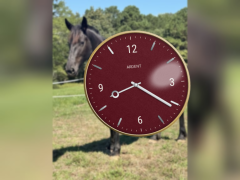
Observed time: **8:21**
